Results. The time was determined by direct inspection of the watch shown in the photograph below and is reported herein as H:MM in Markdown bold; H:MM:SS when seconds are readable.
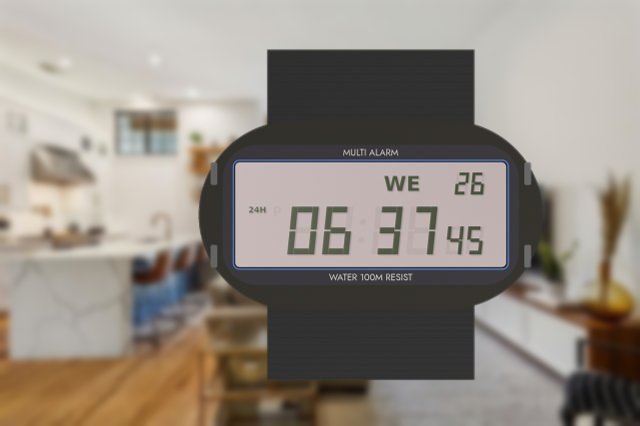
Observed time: **6:37:45**
